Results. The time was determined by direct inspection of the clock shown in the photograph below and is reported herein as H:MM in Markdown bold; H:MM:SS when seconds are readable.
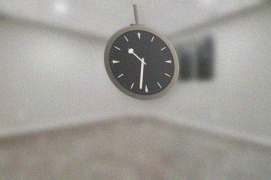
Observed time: **10:32**
